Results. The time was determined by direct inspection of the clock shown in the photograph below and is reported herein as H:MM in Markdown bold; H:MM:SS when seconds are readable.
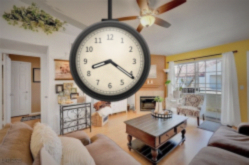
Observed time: **8:21**
